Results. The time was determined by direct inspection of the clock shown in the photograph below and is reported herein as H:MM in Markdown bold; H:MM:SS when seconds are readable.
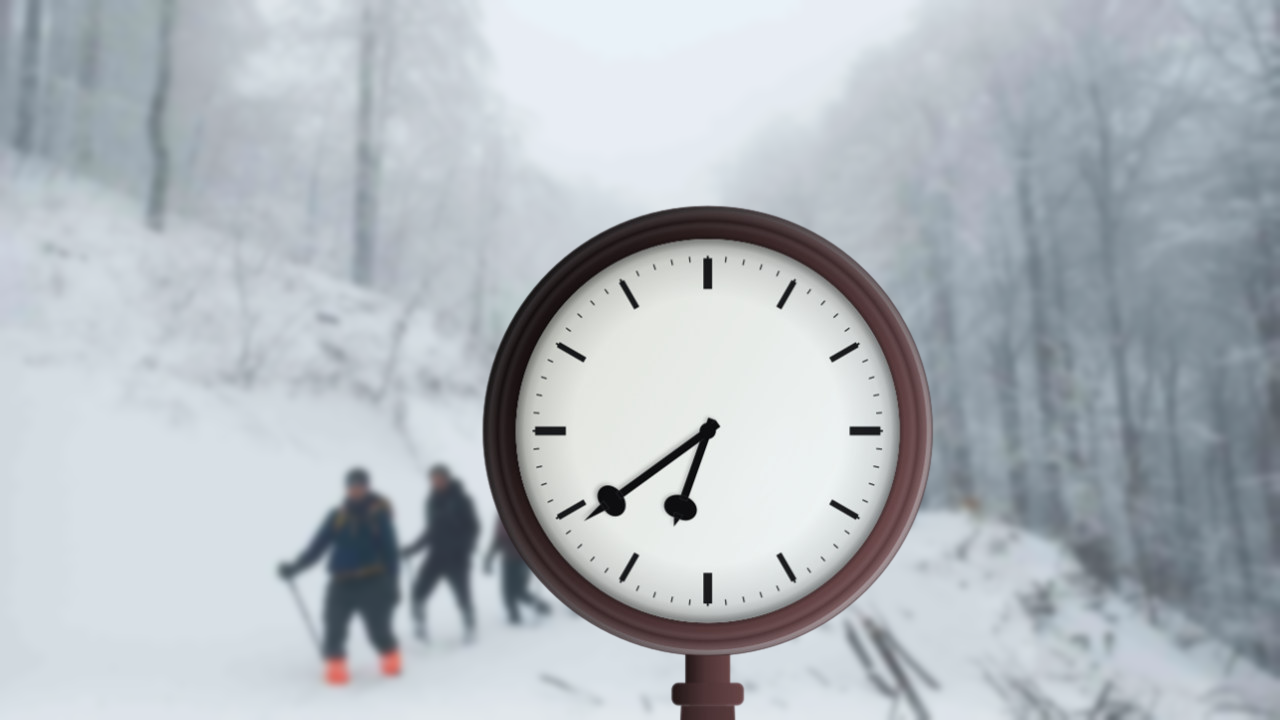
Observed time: **6:39**
